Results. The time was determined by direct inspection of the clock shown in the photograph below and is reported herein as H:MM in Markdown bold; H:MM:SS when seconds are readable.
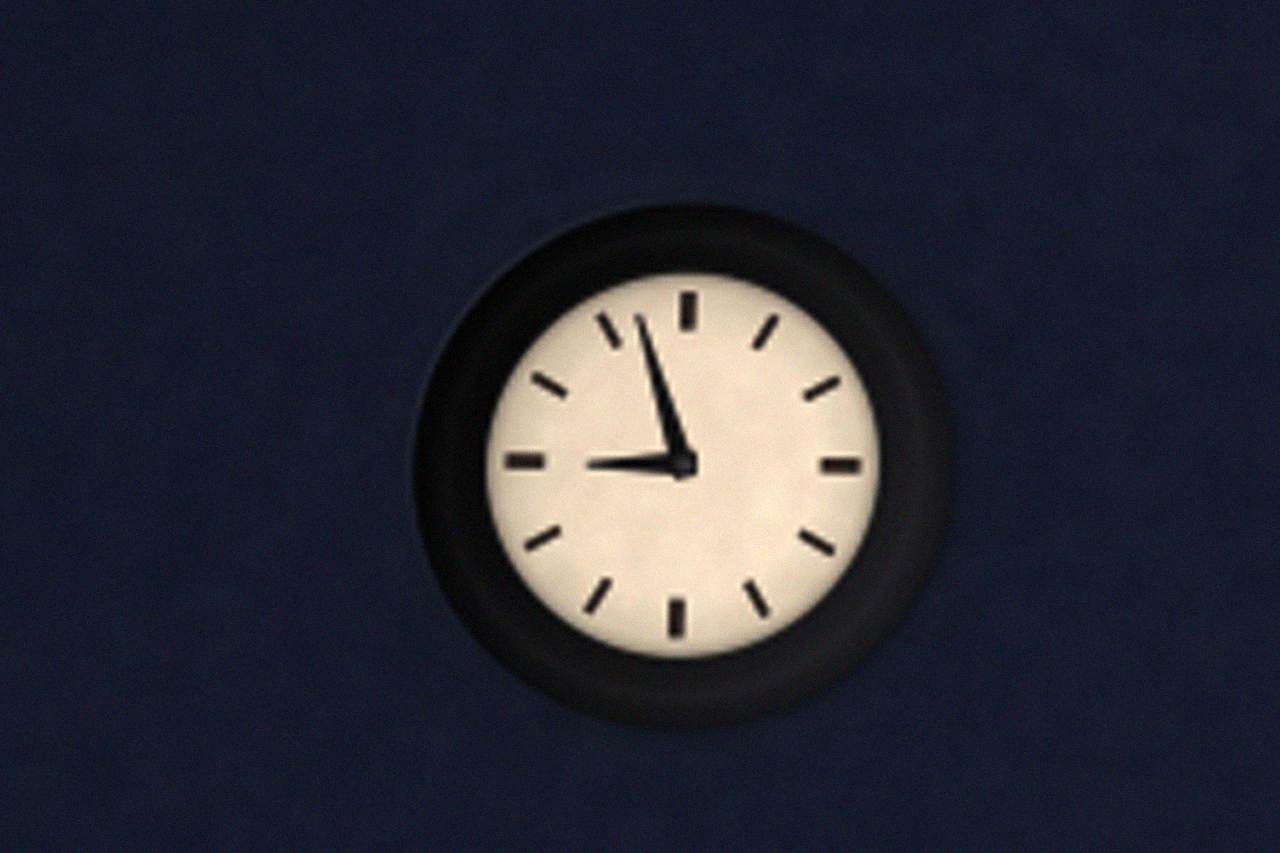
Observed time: **8:57**
